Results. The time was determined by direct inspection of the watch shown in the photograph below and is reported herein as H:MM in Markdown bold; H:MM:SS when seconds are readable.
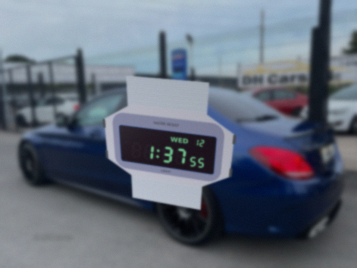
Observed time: **1:37:55**
